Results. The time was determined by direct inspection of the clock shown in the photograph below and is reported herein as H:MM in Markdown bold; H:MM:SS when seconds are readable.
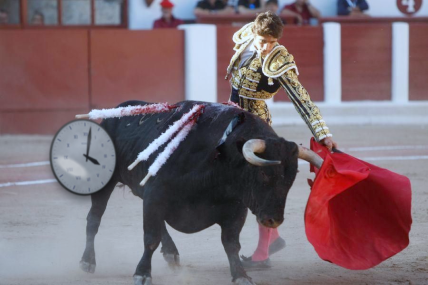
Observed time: **4:02**
